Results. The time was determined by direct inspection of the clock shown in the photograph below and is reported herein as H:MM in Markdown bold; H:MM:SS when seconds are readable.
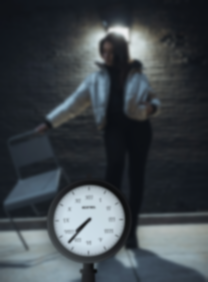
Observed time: **7:37**
